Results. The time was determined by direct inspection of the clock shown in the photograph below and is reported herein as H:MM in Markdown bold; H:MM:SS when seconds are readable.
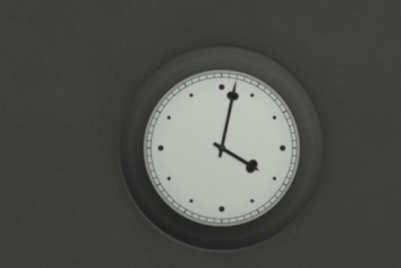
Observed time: **4:02**
